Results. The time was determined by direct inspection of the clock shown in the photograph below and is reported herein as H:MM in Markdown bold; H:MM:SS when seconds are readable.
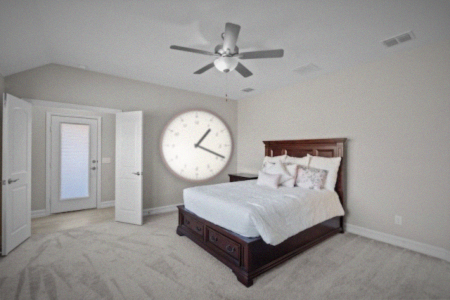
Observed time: **1:19**
